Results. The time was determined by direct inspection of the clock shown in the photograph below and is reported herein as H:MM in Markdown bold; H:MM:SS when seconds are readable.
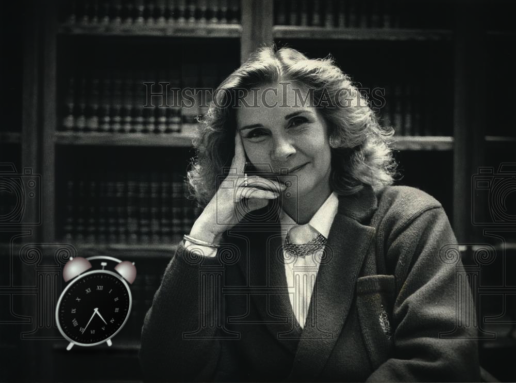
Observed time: **4:34**
